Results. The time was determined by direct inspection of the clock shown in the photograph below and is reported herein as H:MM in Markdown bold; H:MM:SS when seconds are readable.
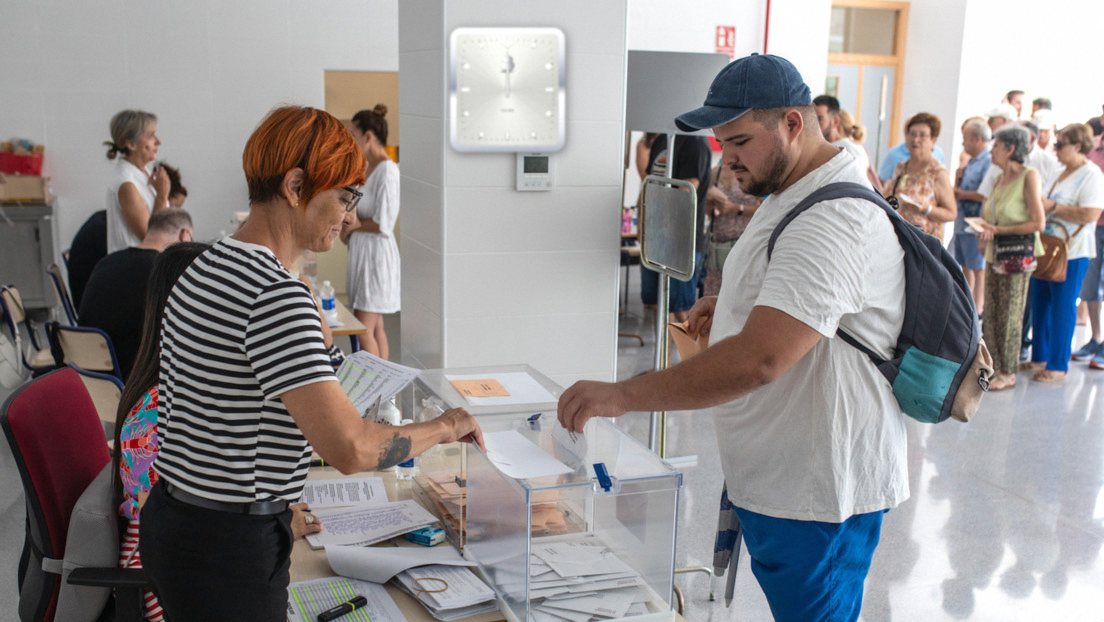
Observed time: **12:00**
